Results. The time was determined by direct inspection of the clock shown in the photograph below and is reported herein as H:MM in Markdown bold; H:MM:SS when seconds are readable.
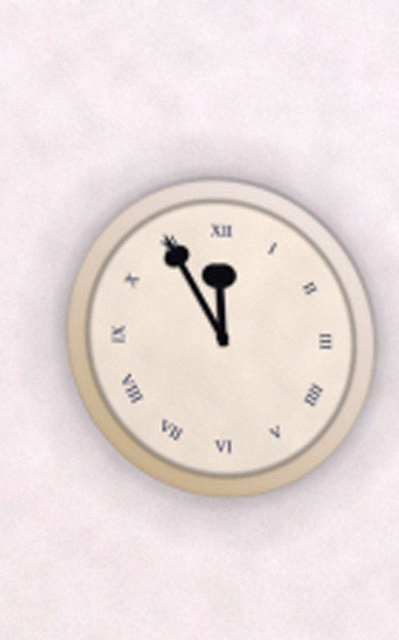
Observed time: **11:55**
